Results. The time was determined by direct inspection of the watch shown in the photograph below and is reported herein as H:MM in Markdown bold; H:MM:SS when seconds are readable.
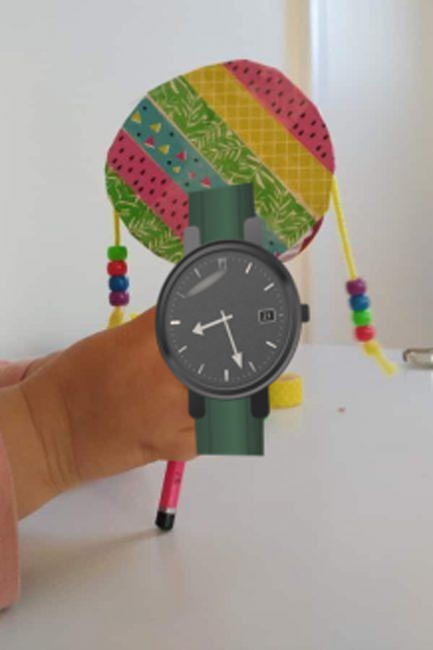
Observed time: **8:27**
